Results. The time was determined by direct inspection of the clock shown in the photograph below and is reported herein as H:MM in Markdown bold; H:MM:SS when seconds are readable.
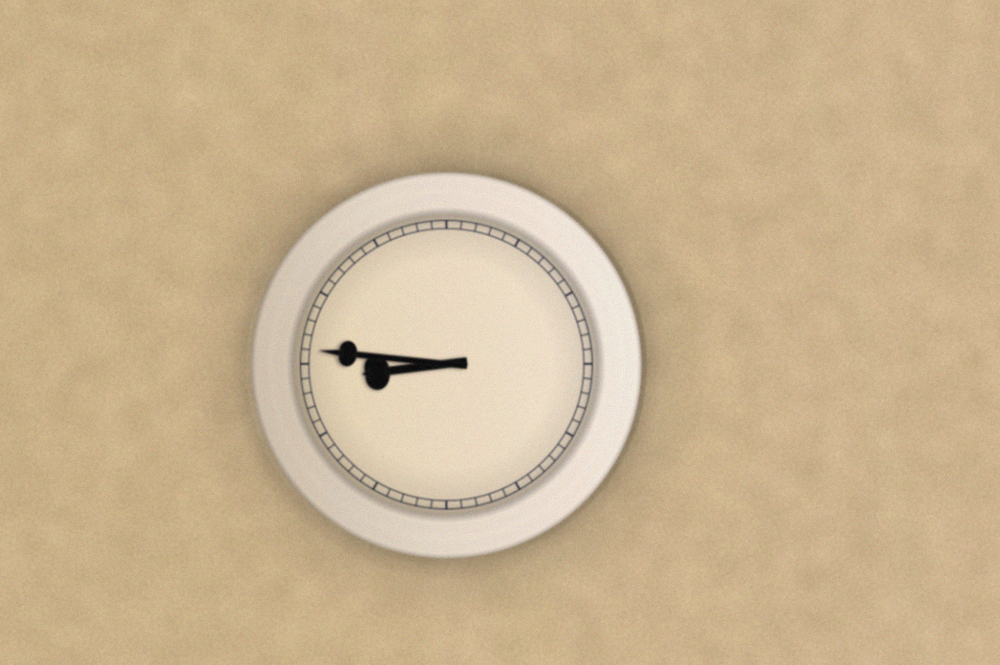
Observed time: **8:46**
